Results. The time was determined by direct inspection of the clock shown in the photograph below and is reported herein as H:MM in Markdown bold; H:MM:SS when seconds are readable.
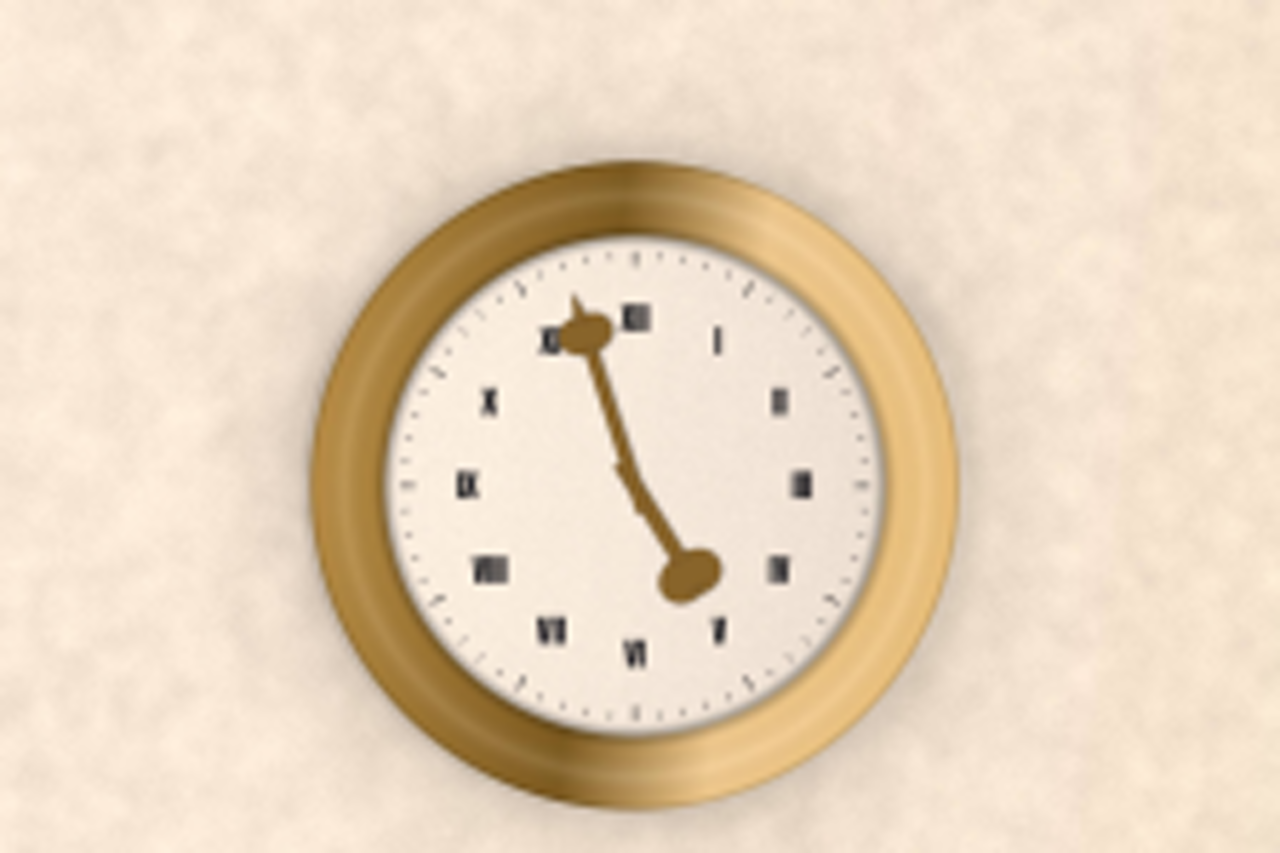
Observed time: **4:57**
